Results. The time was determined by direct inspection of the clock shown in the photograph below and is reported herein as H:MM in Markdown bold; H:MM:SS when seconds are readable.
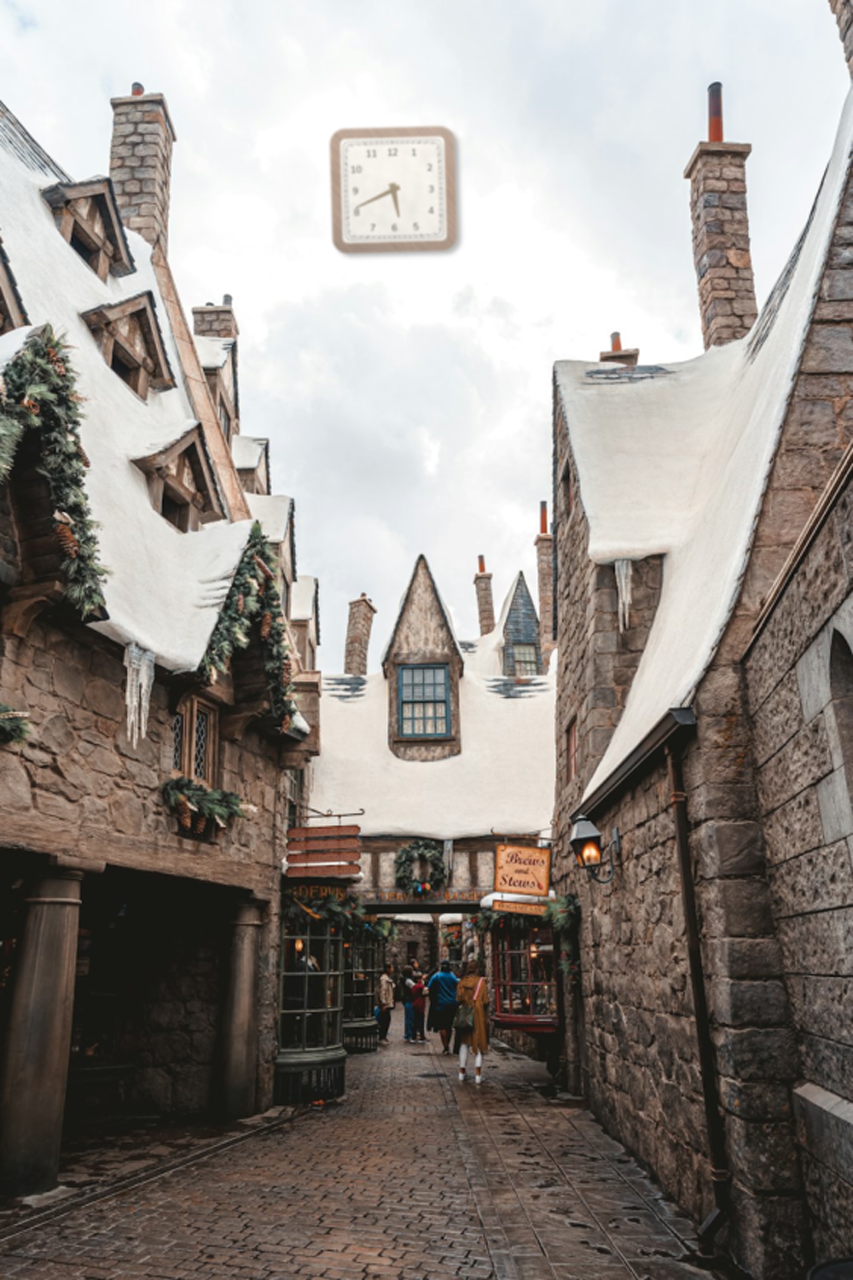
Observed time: **5:41**
